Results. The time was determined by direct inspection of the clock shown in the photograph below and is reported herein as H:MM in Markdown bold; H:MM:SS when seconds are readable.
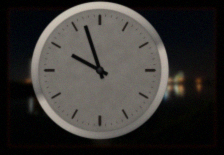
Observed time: **9:57**
